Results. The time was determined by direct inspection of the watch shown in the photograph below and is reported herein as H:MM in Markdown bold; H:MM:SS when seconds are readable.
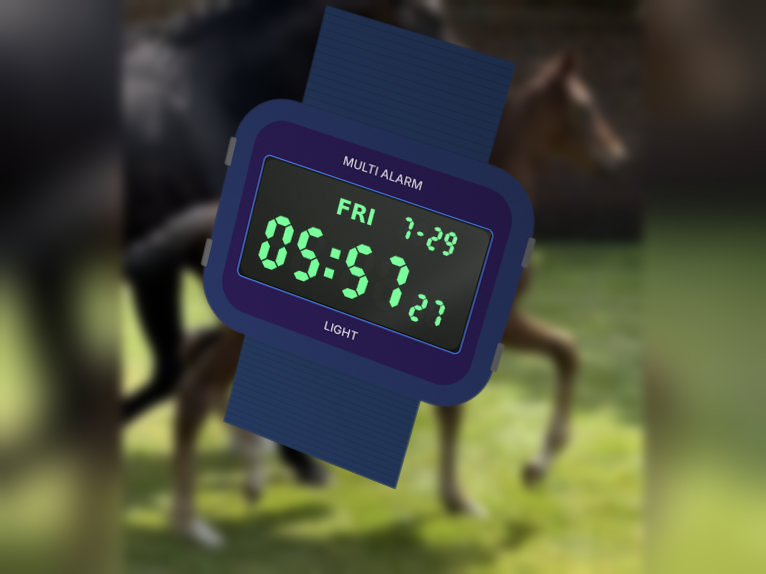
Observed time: **5:57:27**
